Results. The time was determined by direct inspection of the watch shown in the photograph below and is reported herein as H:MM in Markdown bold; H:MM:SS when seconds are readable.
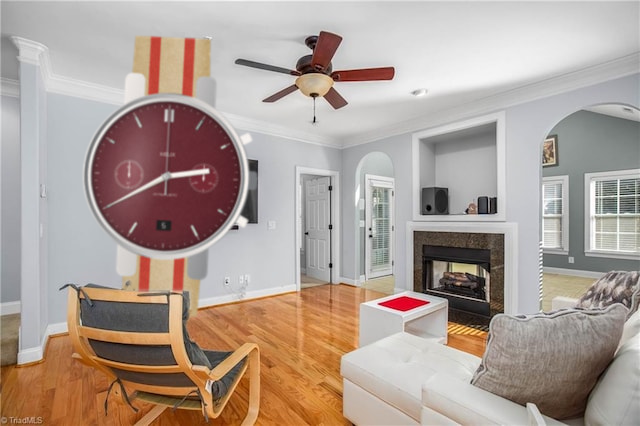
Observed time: **2:40**
